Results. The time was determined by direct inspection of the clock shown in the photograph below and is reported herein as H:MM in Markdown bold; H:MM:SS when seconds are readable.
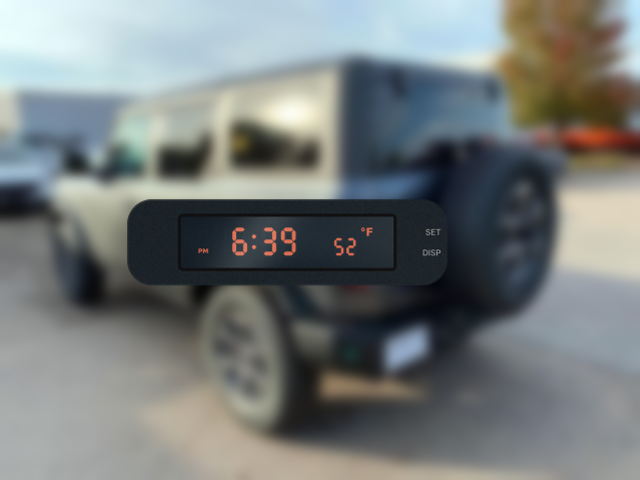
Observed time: **6:39**
